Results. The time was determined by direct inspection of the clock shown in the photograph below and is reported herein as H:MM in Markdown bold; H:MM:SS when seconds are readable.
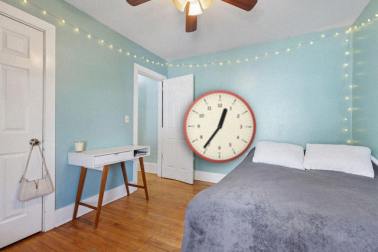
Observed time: **12:36**
